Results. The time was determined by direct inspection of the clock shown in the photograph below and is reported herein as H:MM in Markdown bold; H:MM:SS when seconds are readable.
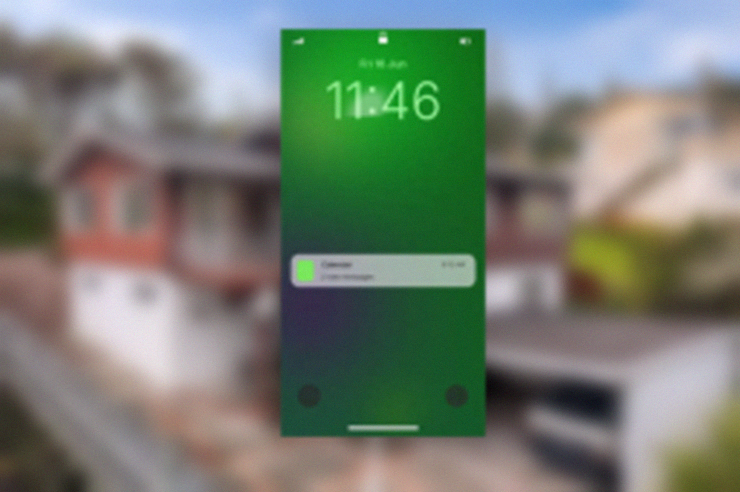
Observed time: **11:46**
